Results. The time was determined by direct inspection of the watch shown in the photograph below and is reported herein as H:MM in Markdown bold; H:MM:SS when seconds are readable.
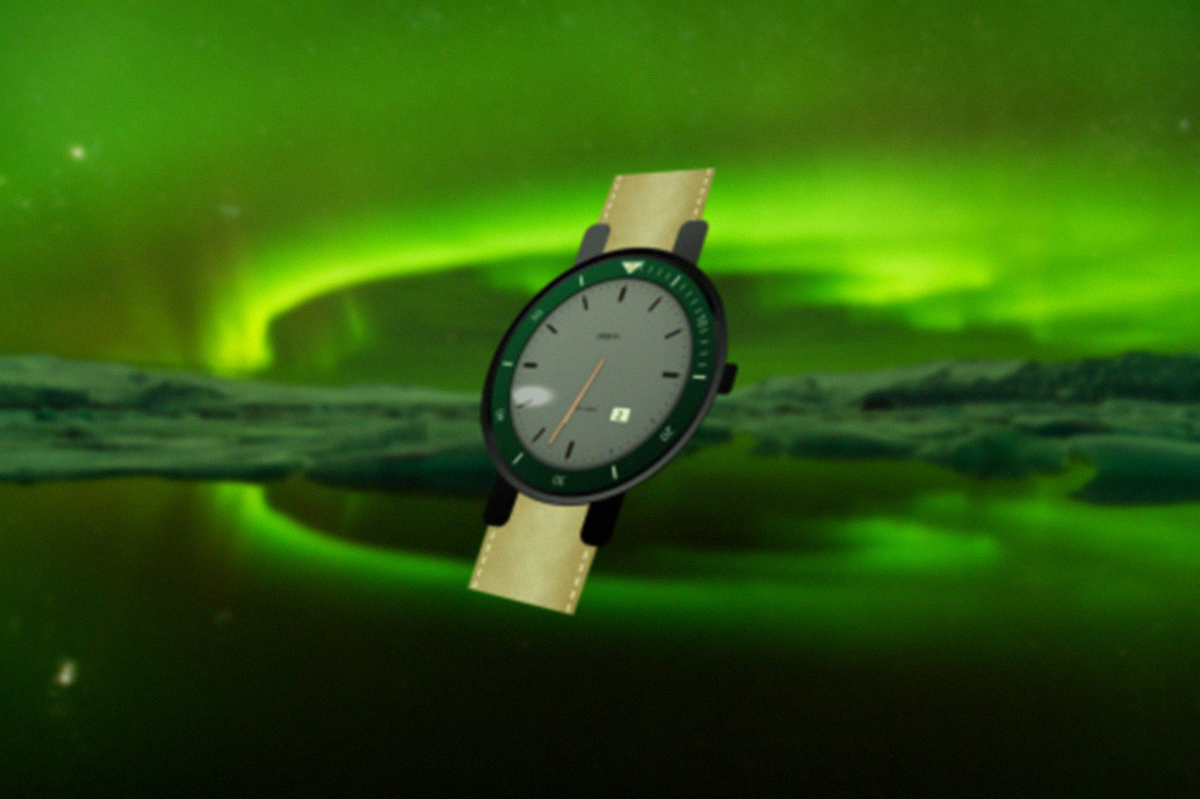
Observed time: **6:33**
